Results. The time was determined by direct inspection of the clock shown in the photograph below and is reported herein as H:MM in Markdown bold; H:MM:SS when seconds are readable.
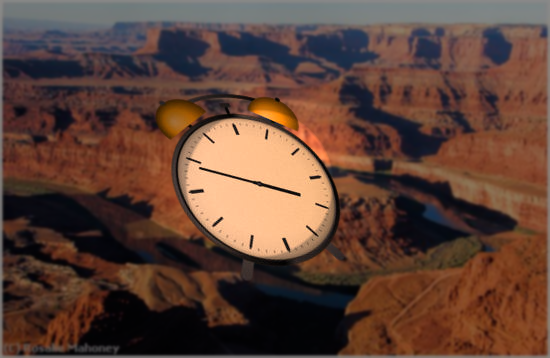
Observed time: **3:49**
